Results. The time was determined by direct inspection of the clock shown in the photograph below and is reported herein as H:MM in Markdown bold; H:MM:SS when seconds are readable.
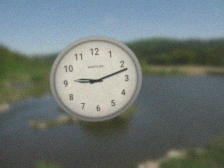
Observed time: **9:12**
